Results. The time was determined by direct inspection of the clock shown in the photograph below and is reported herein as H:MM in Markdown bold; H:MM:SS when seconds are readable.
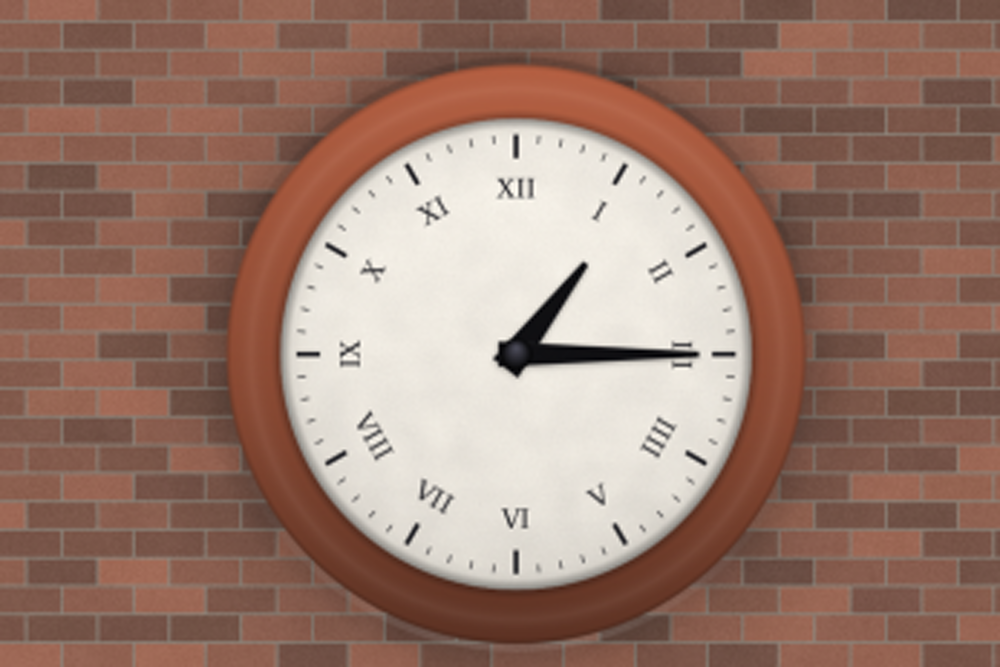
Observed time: **1:15**
